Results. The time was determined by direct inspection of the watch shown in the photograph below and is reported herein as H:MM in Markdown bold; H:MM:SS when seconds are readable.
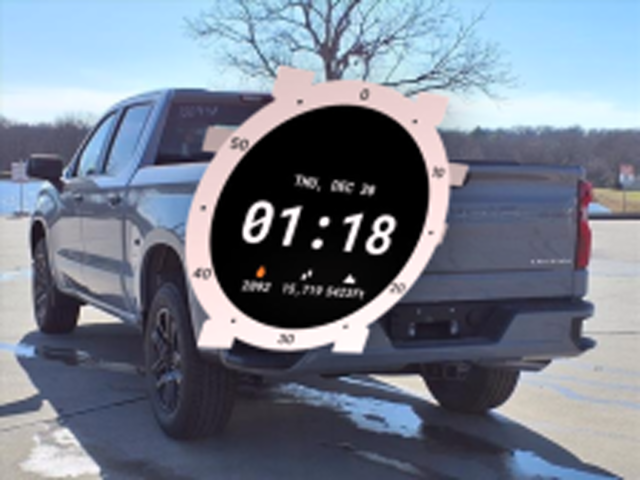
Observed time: **1:18**
